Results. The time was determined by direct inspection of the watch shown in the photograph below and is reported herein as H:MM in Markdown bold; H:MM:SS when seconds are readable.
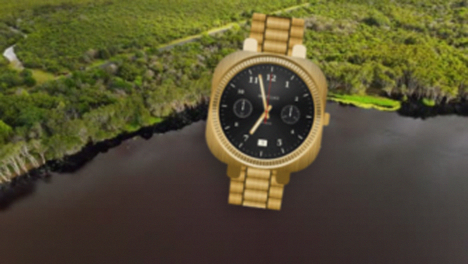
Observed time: **6:57**
